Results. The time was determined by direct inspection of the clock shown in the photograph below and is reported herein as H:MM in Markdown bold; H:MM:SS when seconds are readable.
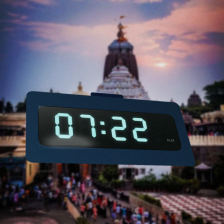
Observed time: **7:22**
